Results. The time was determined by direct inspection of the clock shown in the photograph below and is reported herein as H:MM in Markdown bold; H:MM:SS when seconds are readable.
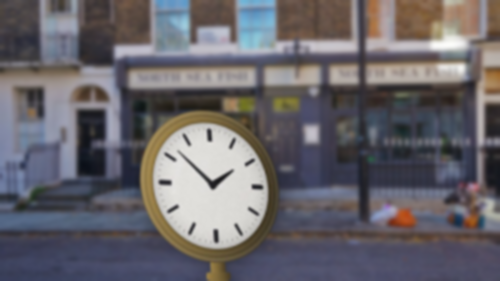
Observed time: **1:52**
